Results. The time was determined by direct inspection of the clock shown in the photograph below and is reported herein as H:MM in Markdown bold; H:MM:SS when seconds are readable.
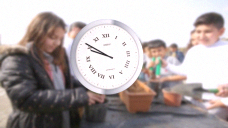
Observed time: **9:51**
